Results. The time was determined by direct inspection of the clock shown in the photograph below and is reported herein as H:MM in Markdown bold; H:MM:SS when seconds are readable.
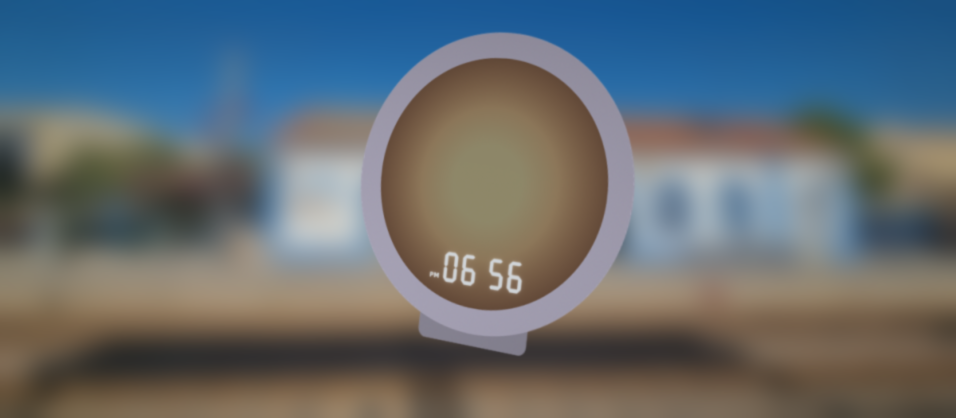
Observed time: **6:56**
